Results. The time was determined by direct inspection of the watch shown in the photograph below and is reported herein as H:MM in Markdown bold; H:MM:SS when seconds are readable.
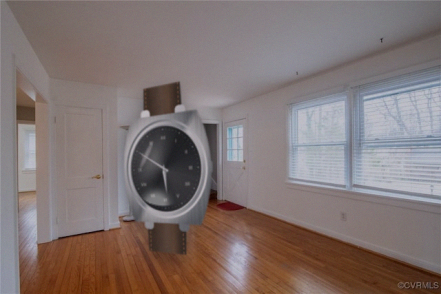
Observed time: **5:50**
